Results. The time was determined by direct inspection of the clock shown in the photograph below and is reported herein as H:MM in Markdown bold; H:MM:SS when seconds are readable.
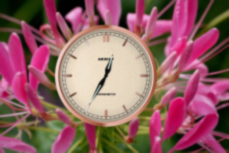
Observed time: **12:35**
